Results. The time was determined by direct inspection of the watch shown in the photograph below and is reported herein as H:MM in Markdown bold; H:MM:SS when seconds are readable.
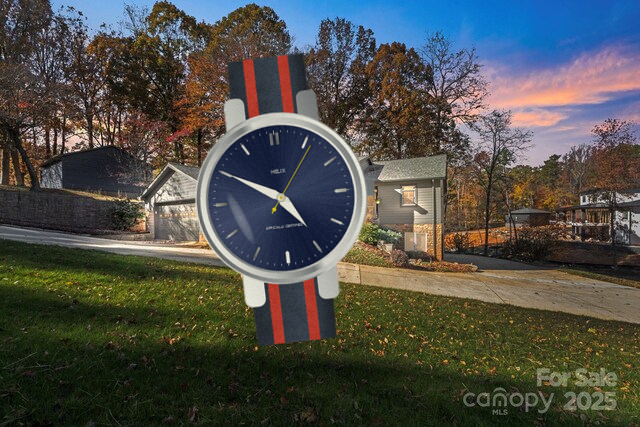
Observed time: **4:50:06**
